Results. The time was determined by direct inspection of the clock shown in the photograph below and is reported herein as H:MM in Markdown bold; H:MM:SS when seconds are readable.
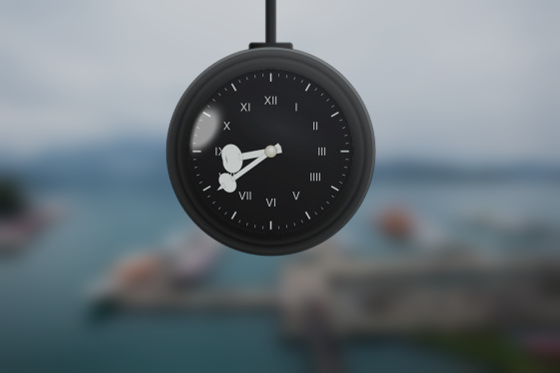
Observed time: **8:39**
